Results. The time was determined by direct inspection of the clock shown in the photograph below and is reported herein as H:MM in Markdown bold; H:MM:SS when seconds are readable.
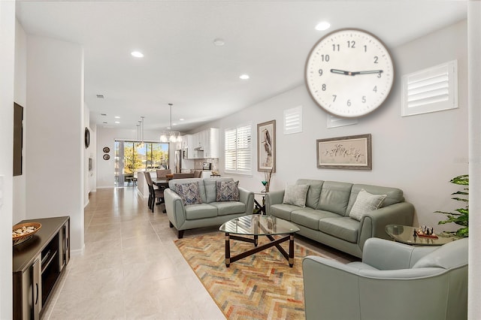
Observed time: **9:14**
